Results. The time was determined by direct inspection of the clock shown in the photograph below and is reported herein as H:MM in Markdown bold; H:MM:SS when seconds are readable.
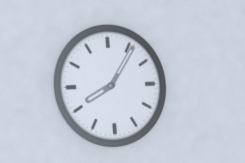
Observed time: **8:06**
